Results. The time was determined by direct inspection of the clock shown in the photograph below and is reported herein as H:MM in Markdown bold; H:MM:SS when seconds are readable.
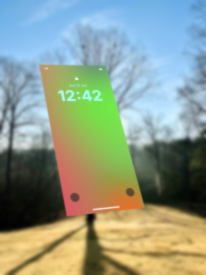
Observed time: **12:42**
